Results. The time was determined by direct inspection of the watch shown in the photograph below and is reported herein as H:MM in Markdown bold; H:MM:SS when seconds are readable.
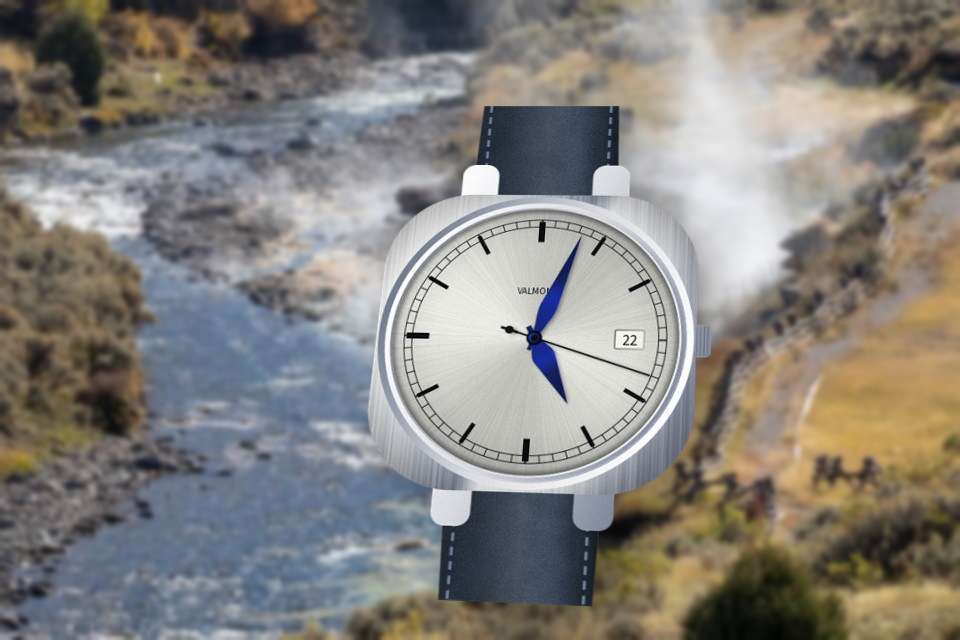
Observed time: **5:03:18**
